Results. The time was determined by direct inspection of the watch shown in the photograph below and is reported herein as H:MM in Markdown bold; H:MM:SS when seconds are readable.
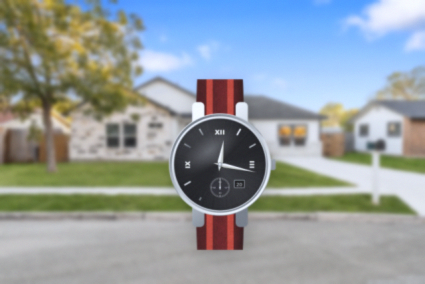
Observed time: **12:17**
